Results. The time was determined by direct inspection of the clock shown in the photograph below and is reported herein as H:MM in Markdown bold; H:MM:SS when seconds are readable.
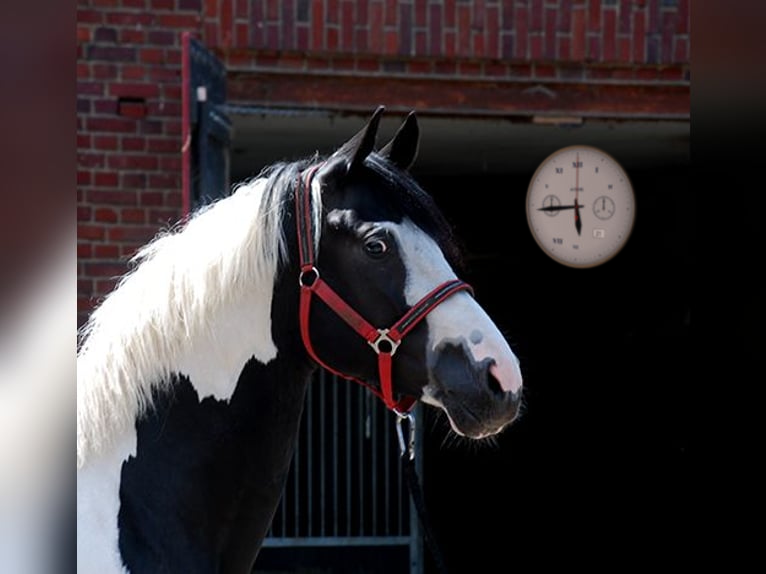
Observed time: **5:44**
